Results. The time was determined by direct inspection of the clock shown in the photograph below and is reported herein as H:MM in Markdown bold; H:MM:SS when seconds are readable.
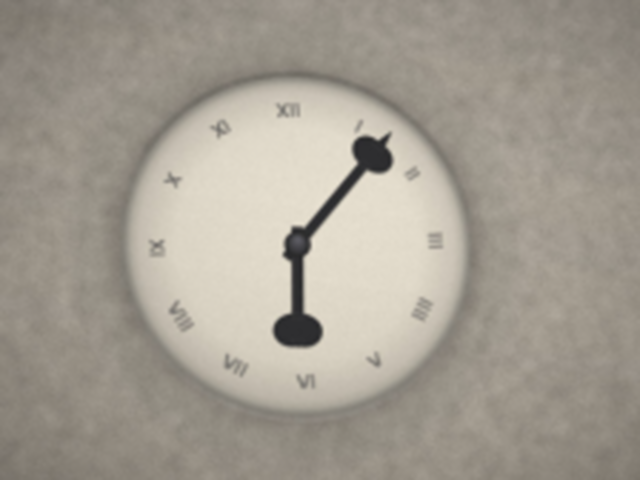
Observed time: **6:07**
